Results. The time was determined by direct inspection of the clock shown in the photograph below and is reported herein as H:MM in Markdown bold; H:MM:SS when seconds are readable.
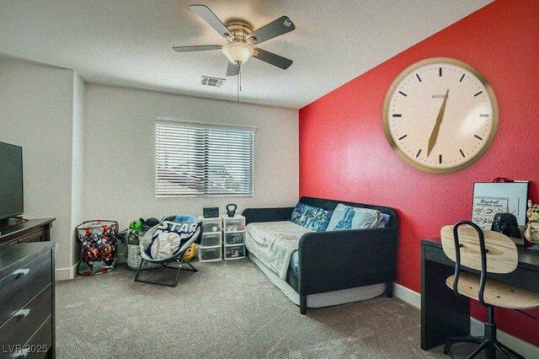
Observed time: **12:33**
